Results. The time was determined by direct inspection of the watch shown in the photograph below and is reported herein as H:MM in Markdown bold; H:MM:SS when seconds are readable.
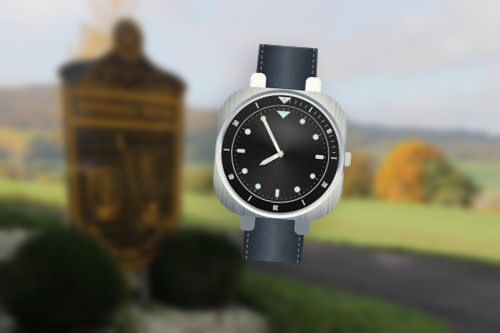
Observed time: **7:55**
